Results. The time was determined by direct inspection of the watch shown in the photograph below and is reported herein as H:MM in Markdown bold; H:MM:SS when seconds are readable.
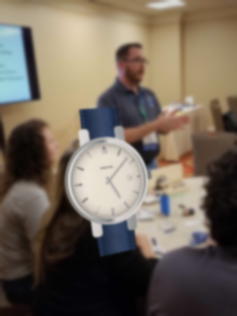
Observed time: **5:08**
